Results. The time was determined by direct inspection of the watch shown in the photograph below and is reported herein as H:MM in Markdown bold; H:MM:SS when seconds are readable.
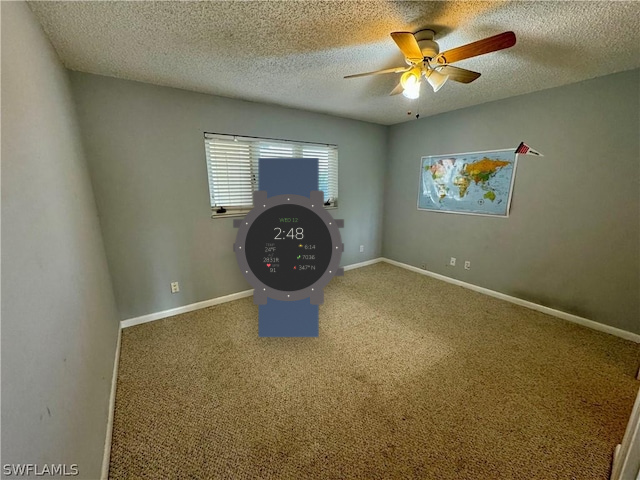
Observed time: **2:48**
